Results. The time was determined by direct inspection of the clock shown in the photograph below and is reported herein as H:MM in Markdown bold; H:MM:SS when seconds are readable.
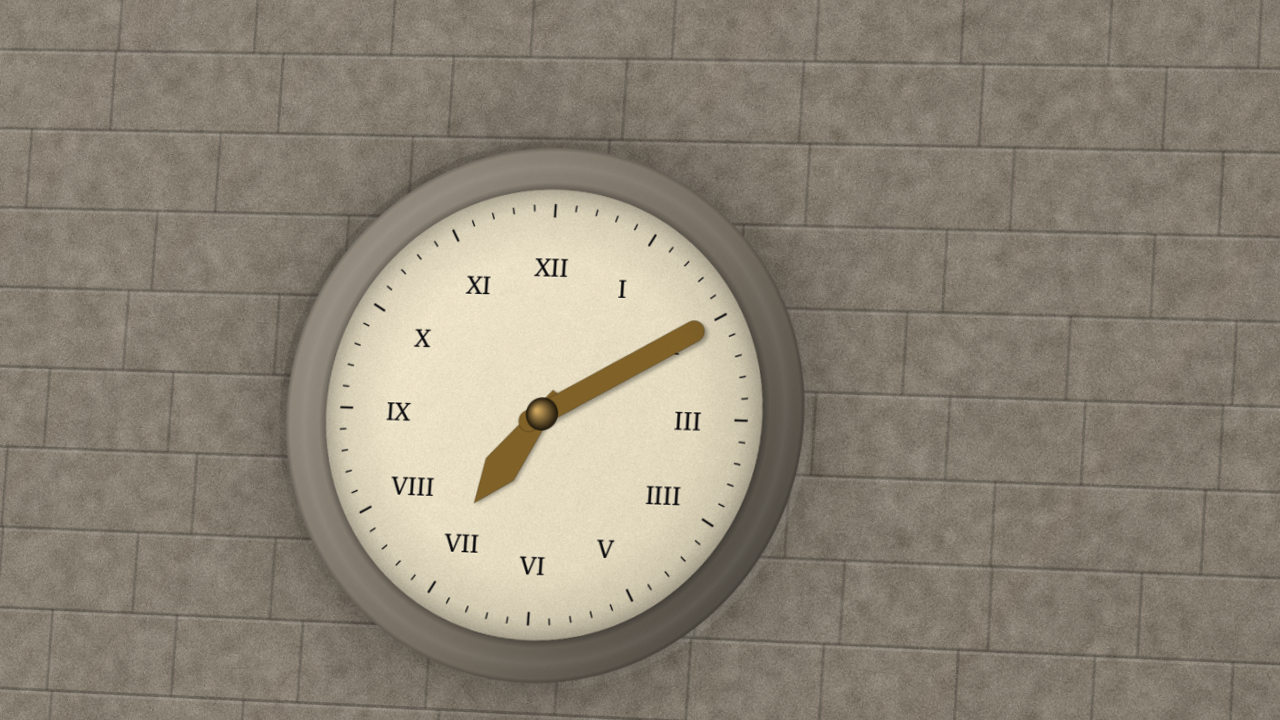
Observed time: **7:10**
